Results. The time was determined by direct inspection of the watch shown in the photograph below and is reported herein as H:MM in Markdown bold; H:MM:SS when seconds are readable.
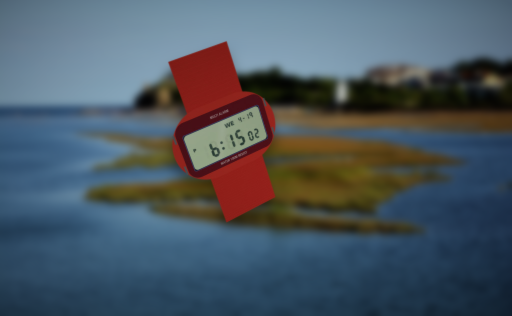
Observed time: **6:15:02**
